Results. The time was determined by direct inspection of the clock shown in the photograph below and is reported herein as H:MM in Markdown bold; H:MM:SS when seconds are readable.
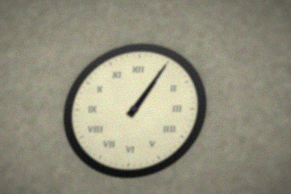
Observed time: **1:05**
